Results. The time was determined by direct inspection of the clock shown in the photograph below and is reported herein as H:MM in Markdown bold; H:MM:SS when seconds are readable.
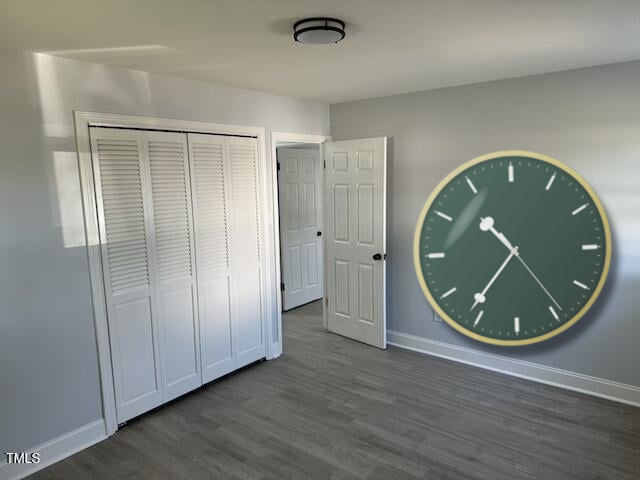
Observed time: **10:36:24**
